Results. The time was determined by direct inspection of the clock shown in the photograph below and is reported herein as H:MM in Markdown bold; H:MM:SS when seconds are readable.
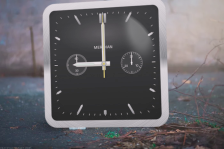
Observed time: **9:00**
